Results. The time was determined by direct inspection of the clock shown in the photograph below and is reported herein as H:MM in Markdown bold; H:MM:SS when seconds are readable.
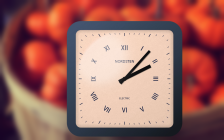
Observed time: **2:07**
